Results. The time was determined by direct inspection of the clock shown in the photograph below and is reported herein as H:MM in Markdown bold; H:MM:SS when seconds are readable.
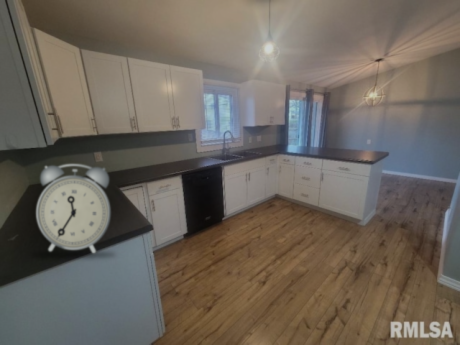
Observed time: **11:35**
